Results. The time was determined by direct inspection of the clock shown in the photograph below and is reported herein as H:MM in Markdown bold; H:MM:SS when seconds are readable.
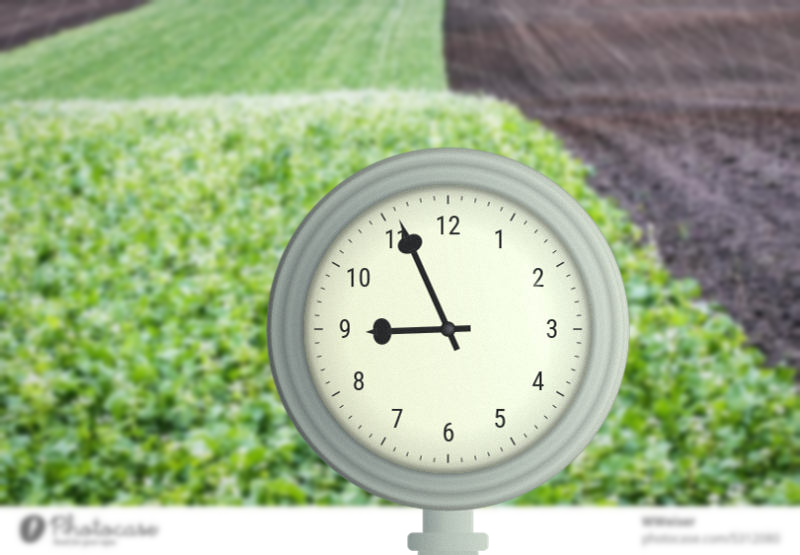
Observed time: **8:56**
